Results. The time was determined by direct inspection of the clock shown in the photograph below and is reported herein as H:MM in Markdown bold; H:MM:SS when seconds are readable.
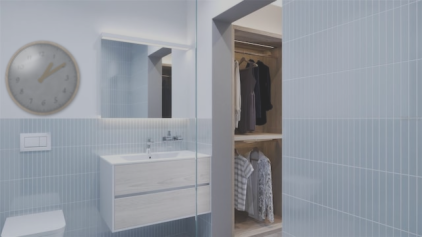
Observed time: **1:10**
